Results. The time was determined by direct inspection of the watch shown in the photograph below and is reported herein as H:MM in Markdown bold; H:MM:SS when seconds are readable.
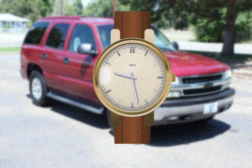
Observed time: **9:28**
